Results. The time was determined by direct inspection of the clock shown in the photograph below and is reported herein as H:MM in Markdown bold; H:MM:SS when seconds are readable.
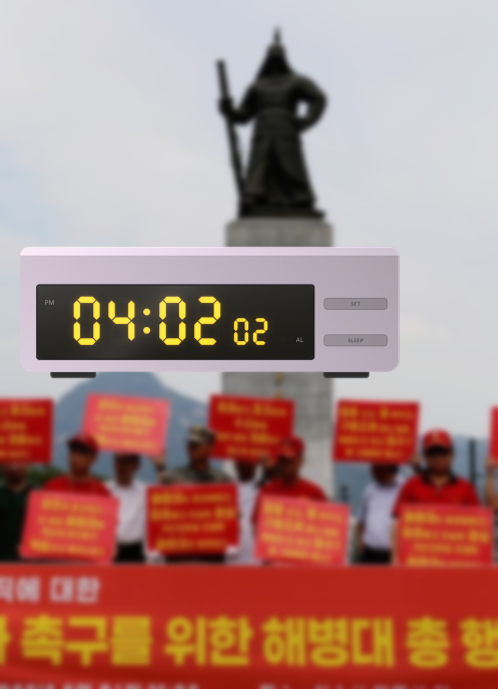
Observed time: **4:02:02**
